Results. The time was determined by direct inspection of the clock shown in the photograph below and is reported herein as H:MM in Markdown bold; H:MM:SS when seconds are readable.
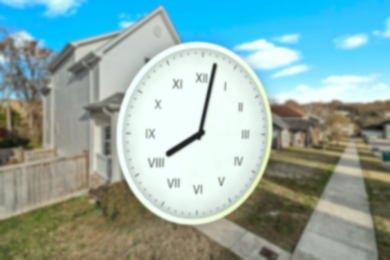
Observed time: **8:02**
